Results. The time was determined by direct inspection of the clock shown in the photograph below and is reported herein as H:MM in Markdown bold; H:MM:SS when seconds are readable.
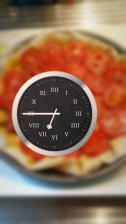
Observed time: **6:45**
